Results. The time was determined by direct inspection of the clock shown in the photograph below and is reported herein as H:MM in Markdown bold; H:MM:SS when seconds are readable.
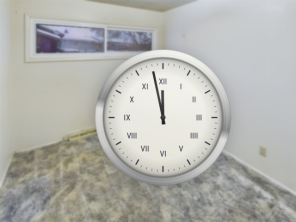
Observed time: **11:58**
